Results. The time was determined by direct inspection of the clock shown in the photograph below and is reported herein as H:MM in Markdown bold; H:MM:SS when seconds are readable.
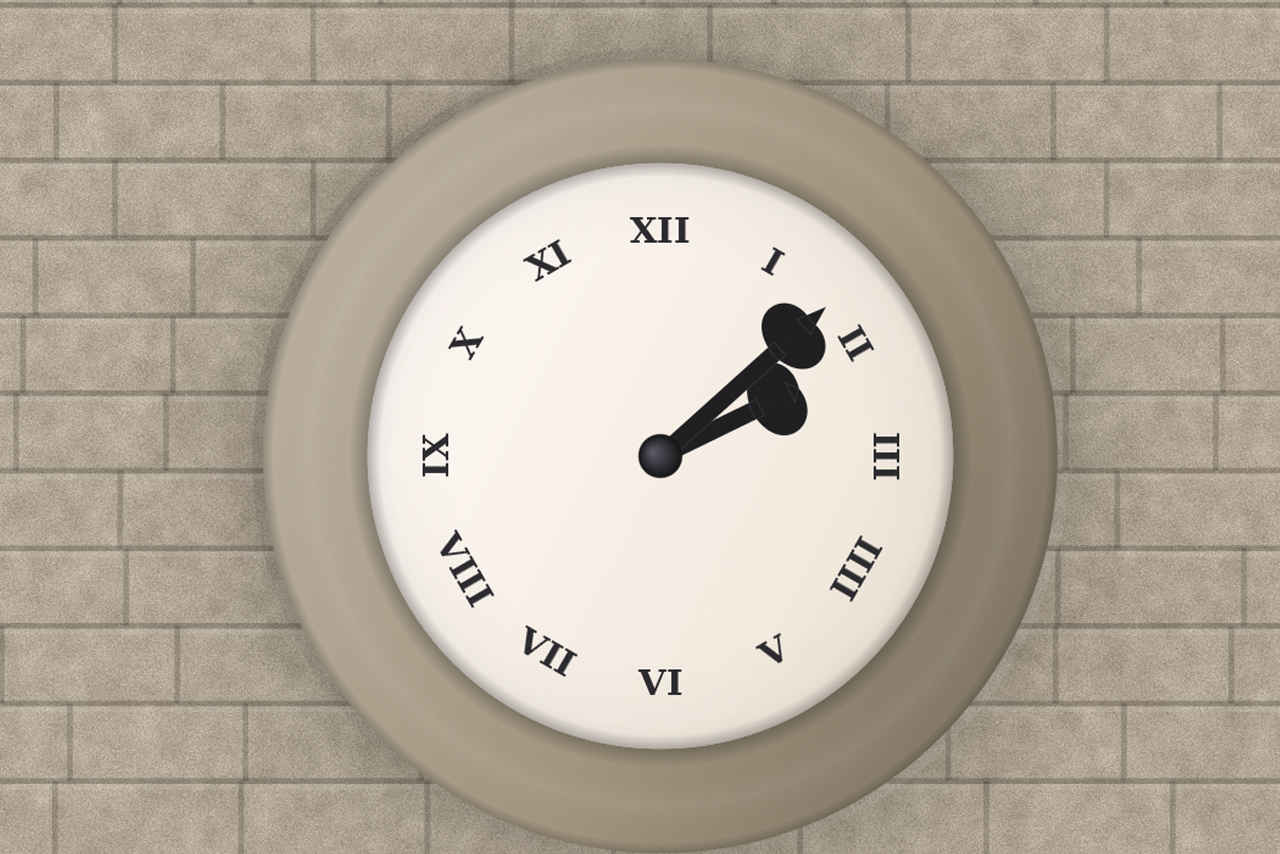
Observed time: **2:08**
